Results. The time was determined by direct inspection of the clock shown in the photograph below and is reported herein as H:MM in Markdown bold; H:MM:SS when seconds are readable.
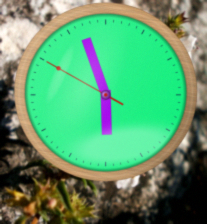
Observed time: **5:56:50**
